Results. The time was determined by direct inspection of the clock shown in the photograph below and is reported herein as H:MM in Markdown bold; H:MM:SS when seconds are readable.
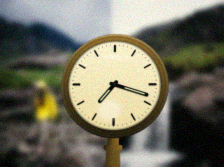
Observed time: **7:18**
